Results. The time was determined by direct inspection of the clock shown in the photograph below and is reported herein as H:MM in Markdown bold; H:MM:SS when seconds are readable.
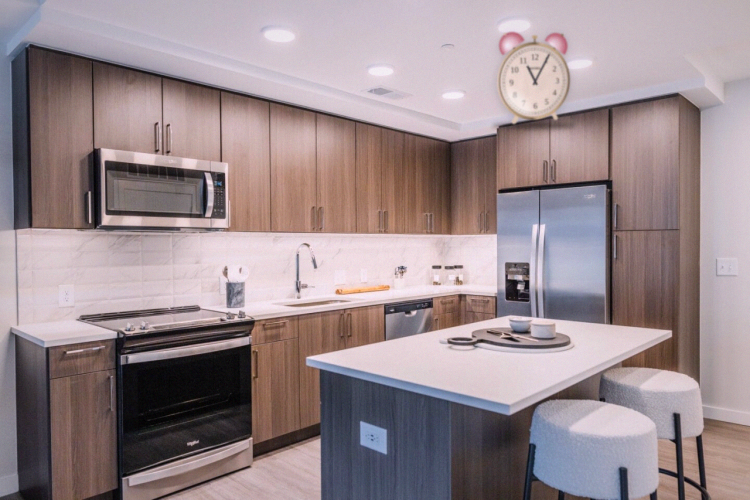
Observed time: **11:05**
